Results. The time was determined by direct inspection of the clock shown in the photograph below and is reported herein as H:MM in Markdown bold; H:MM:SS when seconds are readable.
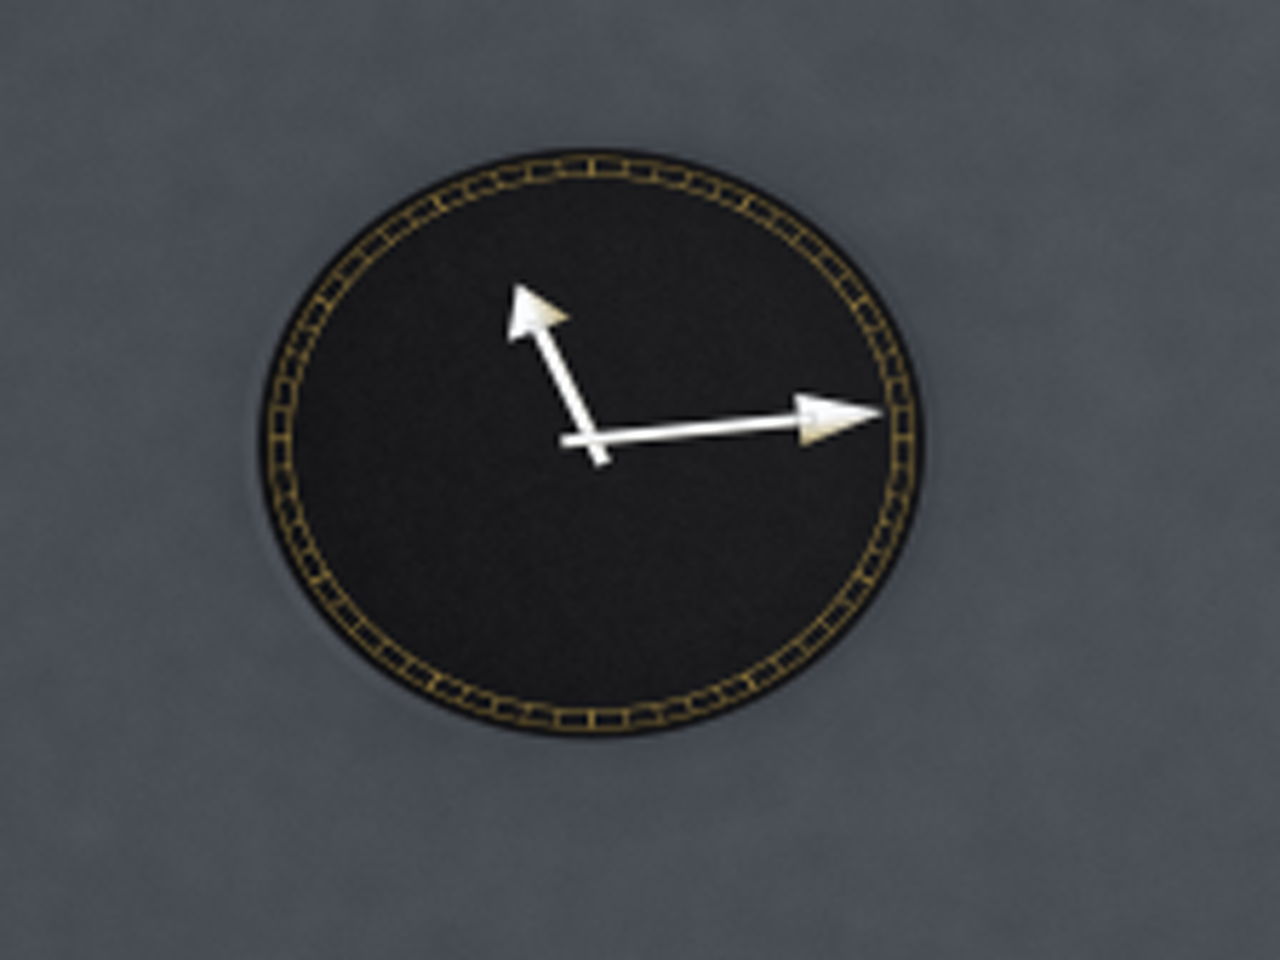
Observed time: **11:14**
